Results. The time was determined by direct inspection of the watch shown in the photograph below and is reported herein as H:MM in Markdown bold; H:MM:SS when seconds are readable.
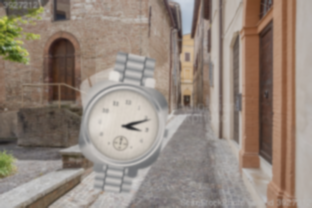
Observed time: **3:11**
